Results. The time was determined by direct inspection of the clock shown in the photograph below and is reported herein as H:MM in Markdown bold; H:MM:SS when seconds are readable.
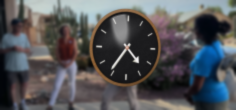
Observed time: **4:36**
